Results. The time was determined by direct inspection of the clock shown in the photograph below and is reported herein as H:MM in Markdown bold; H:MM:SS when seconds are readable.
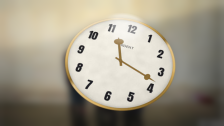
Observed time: **11:18**
